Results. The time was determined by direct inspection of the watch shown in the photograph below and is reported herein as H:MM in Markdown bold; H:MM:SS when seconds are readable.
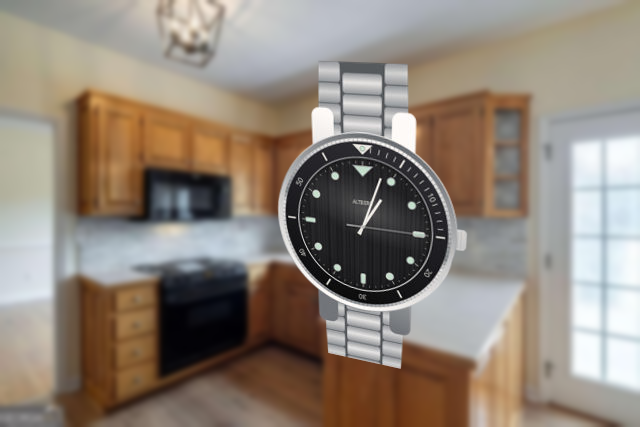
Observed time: **1:03:15**
